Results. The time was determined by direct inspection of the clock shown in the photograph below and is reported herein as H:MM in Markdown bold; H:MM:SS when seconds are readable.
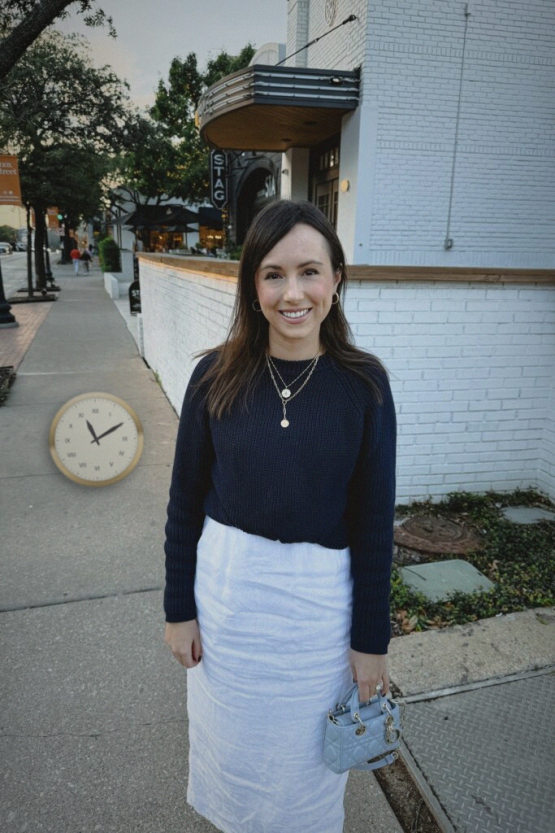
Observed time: **11:10**
